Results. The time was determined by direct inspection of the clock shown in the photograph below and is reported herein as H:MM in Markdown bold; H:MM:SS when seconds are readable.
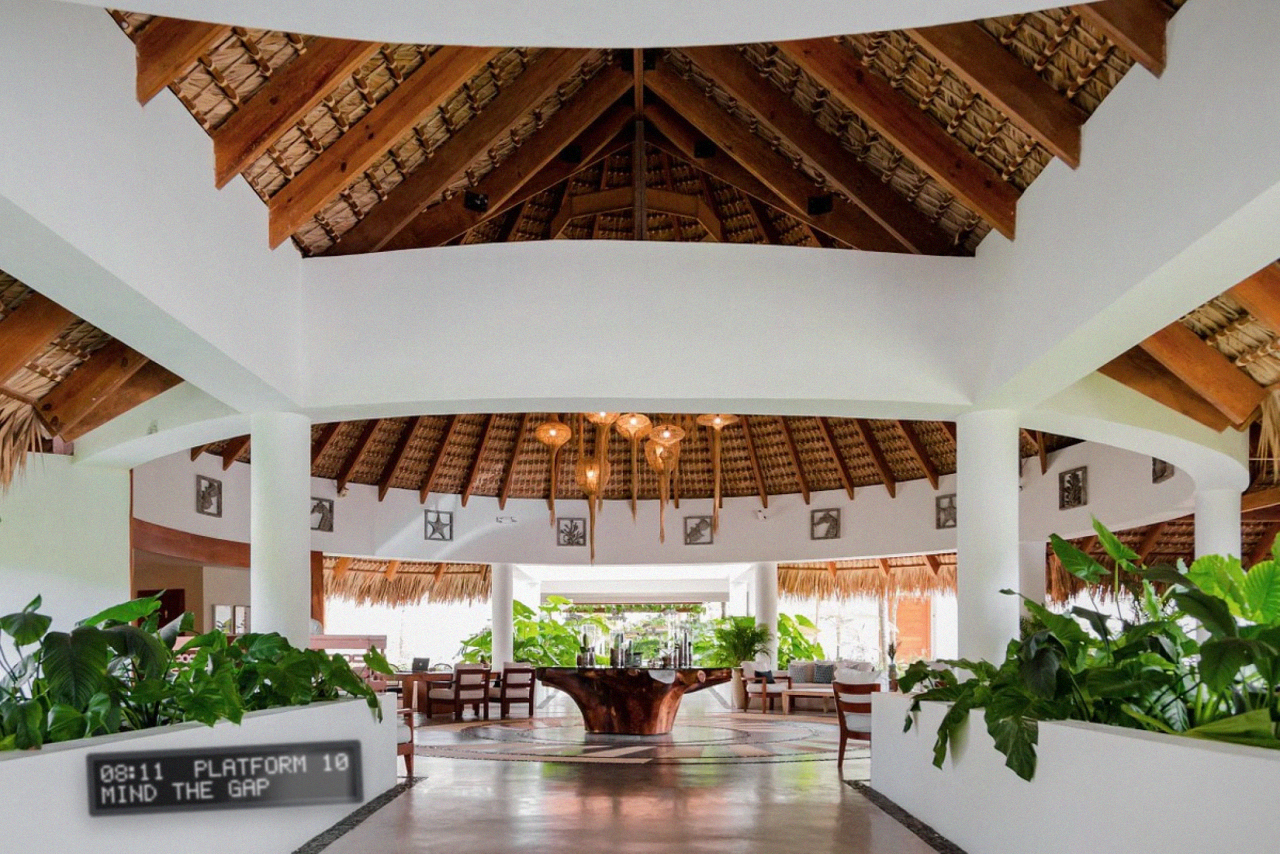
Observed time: **8:11**
